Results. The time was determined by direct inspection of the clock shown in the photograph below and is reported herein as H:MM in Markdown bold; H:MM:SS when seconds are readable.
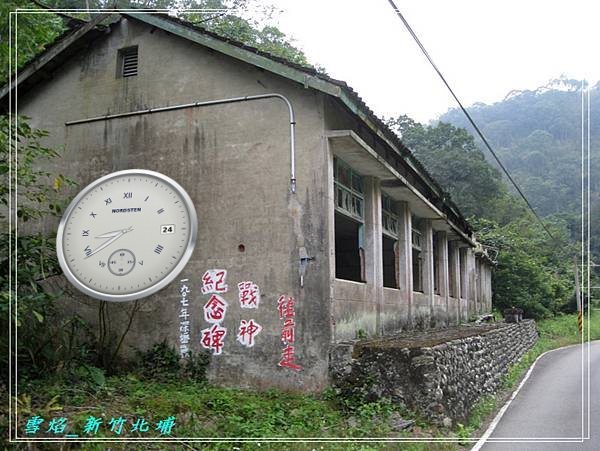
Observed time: **8:39**
